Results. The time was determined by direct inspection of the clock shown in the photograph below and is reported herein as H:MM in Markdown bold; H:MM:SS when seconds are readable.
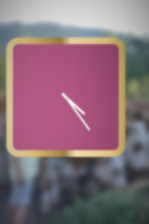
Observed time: **4:24**
